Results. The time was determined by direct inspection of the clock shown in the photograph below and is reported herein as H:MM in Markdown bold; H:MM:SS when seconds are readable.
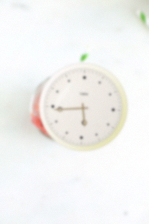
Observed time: **5:44**
